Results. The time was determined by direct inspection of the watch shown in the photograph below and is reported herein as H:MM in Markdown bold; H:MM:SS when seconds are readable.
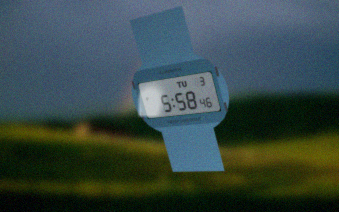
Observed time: **5:58**
